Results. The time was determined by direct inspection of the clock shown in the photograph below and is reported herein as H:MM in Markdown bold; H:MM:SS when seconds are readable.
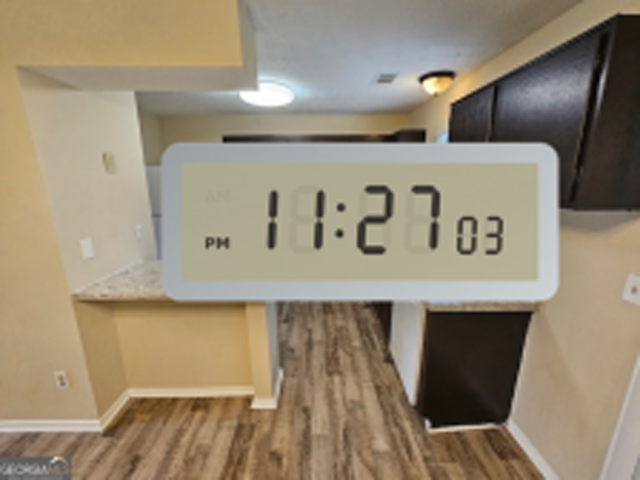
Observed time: **11:27:03**
